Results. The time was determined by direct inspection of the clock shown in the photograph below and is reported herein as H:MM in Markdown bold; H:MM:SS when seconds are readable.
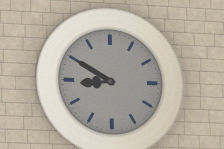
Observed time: **8:50**
